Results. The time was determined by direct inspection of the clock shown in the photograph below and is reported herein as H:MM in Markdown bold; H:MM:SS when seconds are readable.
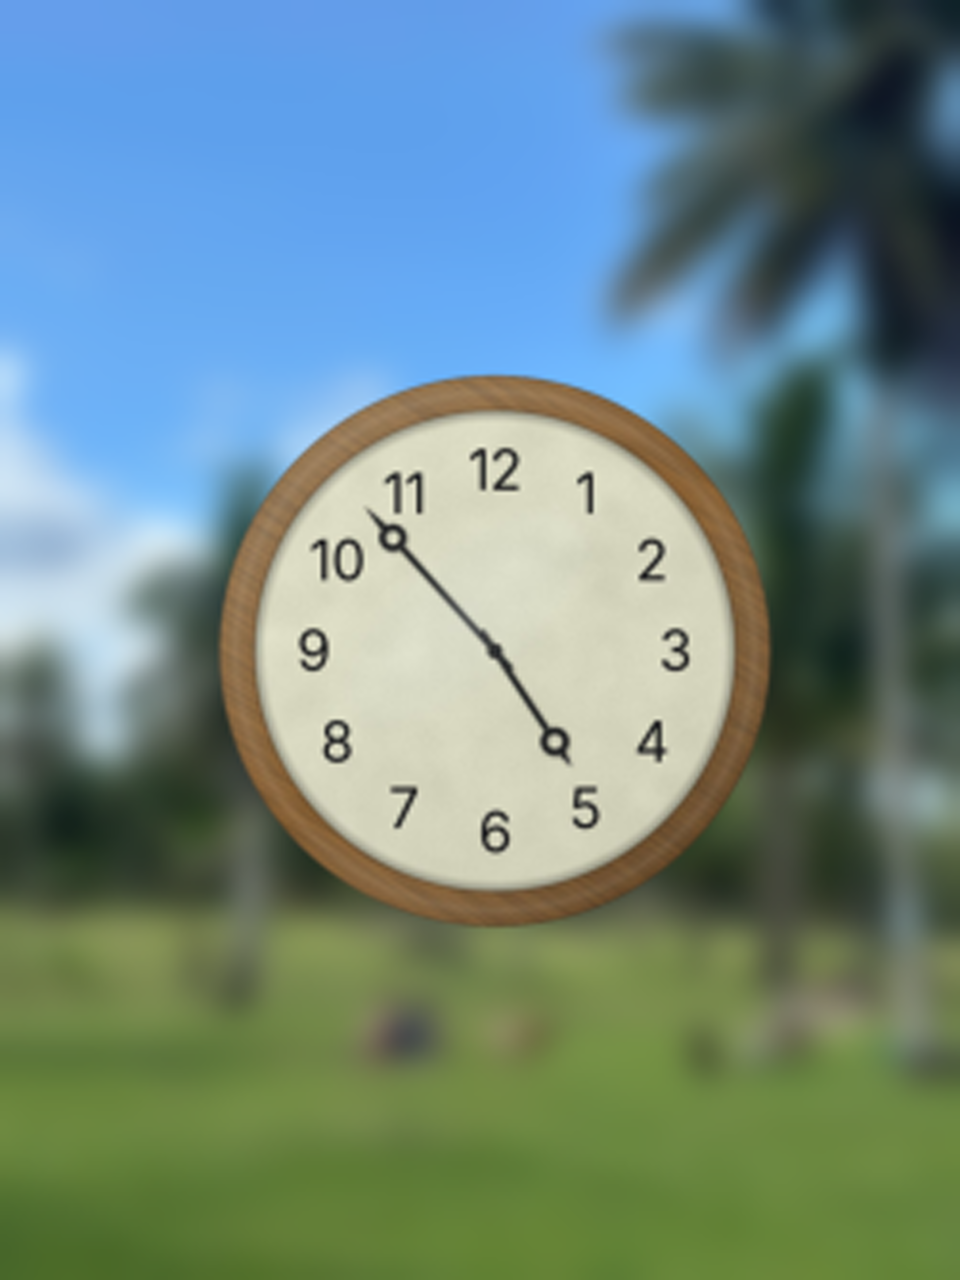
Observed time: **4:53**
